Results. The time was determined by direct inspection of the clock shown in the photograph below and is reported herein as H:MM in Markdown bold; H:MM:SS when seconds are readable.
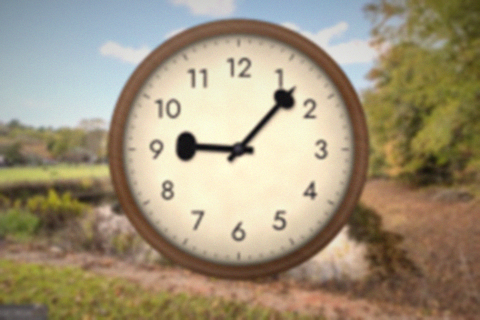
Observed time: **9:07**
